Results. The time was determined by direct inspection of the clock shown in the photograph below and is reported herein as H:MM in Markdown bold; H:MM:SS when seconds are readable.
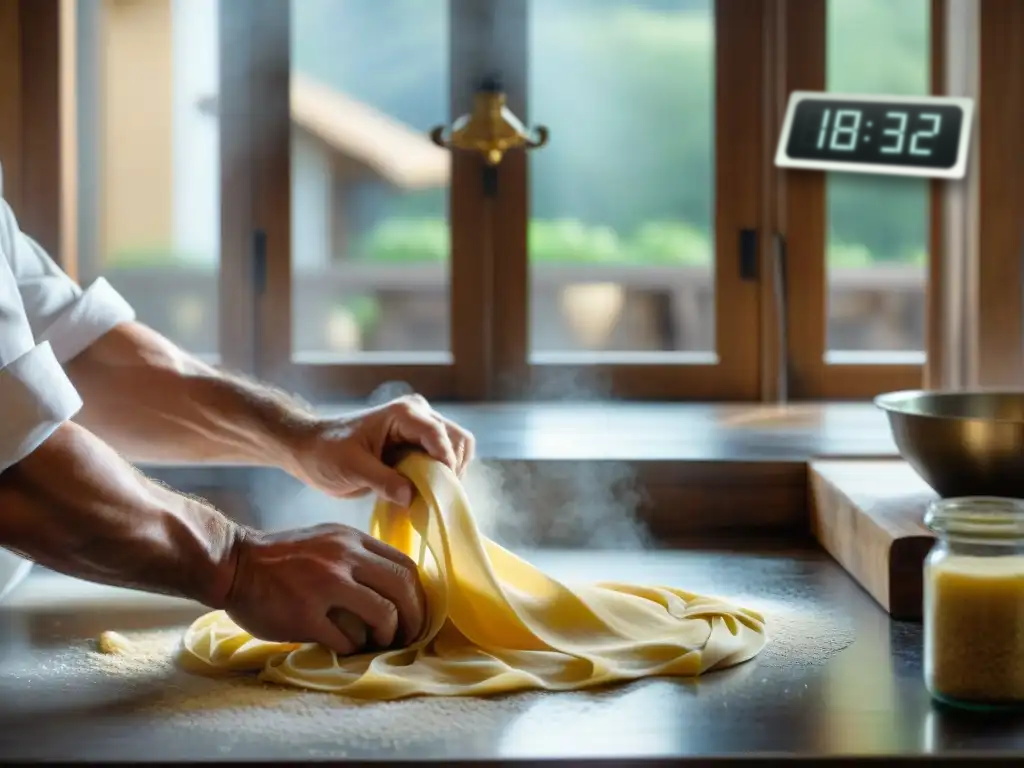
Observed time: **18:32**
